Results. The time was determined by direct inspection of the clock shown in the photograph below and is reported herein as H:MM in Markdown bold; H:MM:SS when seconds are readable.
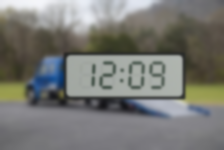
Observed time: **12:09**
